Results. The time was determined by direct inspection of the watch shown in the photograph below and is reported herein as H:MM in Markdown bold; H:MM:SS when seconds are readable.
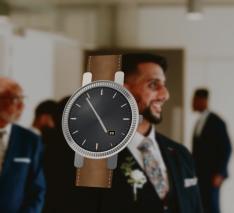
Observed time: **4:54**
